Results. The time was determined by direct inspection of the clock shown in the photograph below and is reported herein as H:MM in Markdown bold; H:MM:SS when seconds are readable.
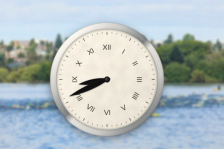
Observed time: **8:41**
